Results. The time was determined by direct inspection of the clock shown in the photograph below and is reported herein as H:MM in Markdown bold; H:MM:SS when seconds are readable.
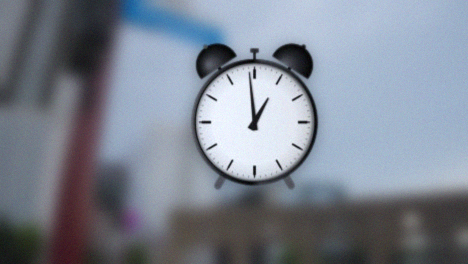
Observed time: **12:59**
